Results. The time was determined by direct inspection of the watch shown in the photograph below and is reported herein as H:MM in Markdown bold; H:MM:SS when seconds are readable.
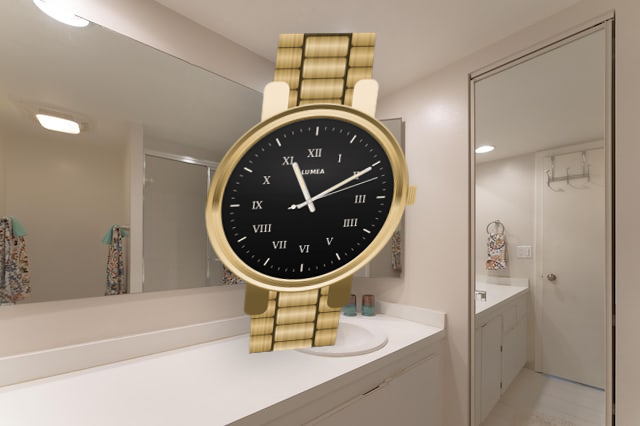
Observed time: **11:10:12**
